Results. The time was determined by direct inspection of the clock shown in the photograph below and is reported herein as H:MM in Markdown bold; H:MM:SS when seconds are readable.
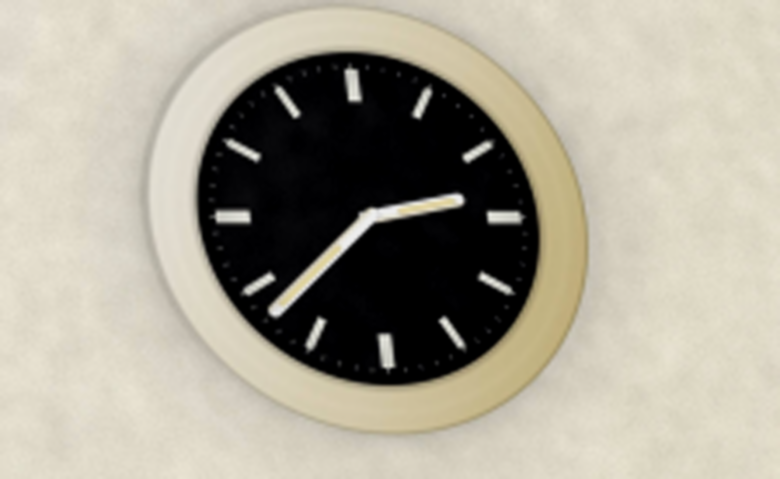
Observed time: **2:38**
